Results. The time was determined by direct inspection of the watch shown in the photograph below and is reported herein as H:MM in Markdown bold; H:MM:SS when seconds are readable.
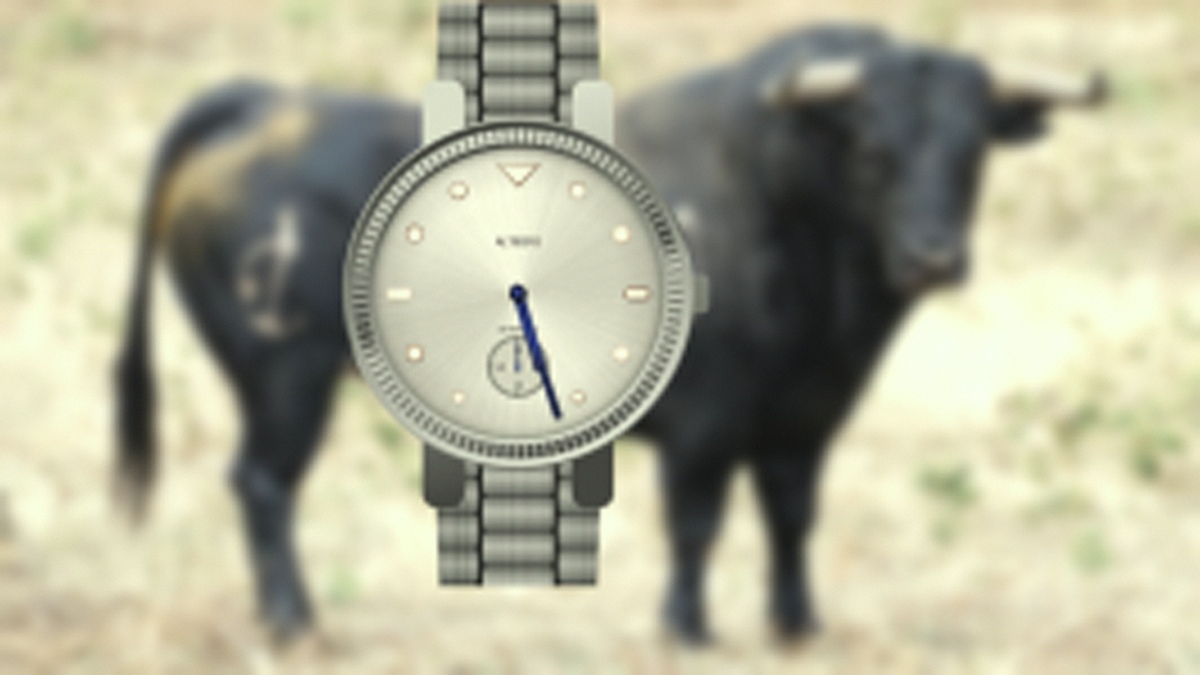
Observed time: **5:27**
